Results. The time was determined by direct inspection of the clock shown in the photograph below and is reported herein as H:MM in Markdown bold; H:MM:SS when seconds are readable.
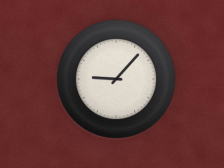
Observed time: **9:07**
